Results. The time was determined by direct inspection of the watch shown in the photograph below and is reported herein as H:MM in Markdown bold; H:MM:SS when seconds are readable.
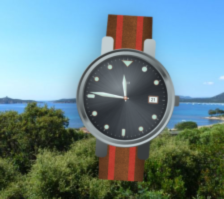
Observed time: **11:46**
